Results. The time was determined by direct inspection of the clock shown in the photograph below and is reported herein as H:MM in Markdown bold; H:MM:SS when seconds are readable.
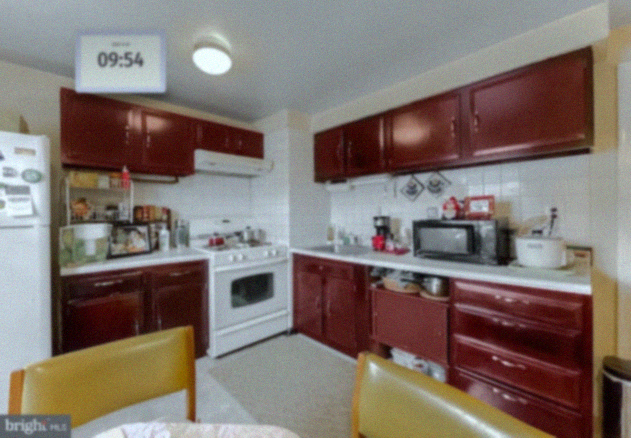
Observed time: **9:54**
